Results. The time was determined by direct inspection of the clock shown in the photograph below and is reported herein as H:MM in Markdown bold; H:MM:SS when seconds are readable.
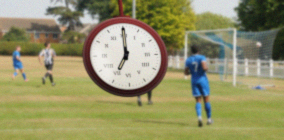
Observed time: **7:00**
